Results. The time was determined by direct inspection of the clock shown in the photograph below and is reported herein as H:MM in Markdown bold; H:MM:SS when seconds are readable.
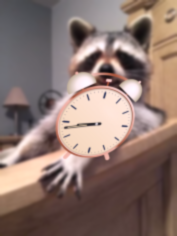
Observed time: **8:43**
